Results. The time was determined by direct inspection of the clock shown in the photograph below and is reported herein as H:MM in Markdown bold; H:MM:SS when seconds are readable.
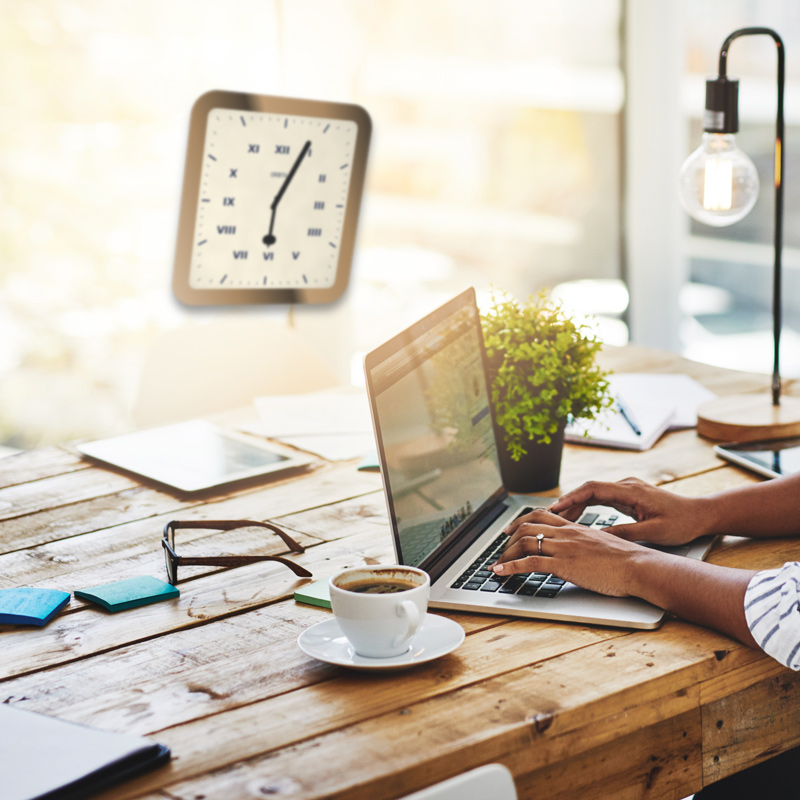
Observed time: **6:04**
